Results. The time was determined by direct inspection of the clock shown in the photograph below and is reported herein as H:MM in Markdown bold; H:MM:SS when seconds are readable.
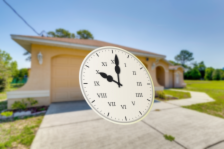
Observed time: **10:01**
